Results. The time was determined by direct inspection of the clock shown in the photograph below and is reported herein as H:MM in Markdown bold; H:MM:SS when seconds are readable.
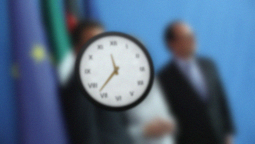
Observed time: **11:37**
